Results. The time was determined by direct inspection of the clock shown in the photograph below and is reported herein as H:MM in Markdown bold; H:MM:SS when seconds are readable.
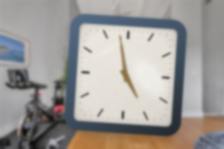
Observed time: **4:58**
